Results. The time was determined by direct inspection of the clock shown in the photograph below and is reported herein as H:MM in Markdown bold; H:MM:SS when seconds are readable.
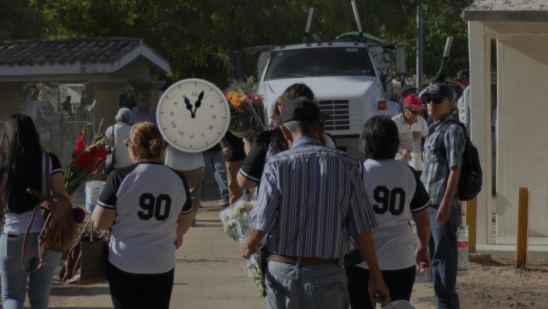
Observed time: **11:03**
